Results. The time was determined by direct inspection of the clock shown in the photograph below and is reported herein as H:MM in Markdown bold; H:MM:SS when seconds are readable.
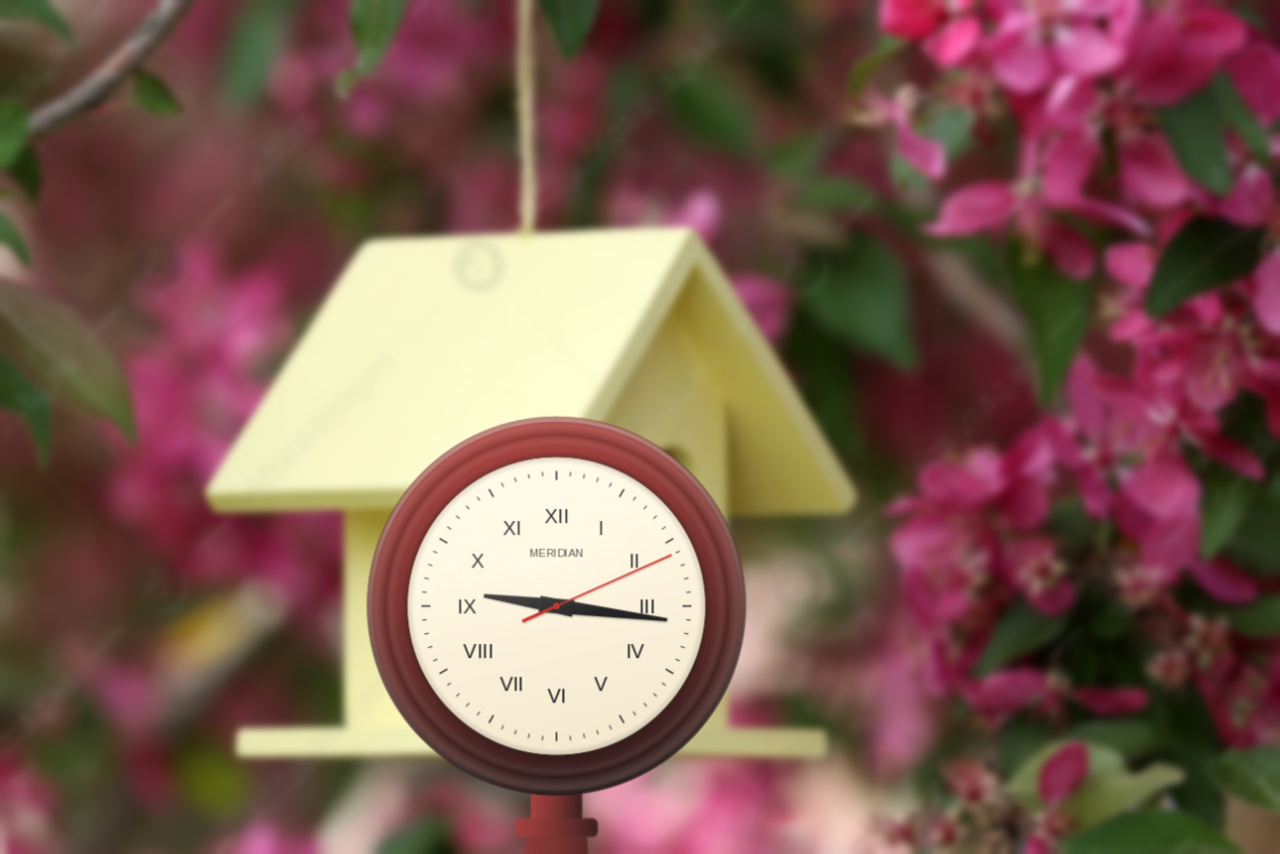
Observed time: **9:16:11**
